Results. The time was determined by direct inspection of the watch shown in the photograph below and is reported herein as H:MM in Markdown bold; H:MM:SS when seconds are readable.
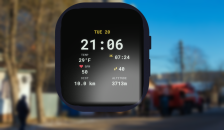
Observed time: **21:06**
